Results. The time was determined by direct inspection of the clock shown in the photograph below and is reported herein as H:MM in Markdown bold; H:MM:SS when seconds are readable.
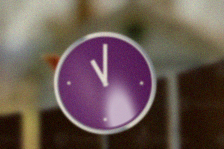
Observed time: **11:00**
